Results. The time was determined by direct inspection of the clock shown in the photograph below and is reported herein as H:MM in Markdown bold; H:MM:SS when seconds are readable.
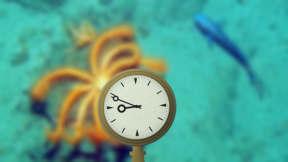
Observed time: **8:49**
